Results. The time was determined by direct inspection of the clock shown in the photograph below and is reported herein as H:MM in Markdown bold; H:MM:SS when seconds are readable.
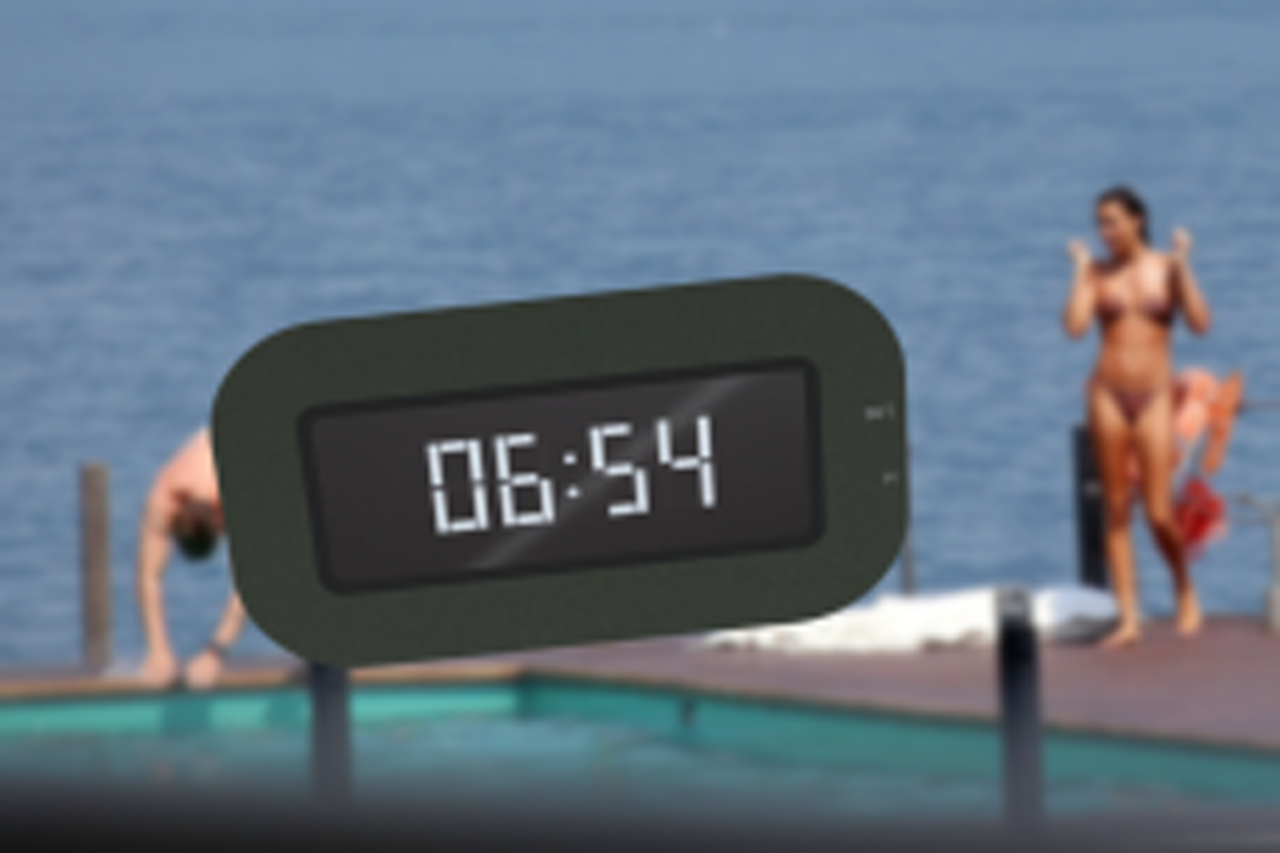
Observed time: **6:54**
